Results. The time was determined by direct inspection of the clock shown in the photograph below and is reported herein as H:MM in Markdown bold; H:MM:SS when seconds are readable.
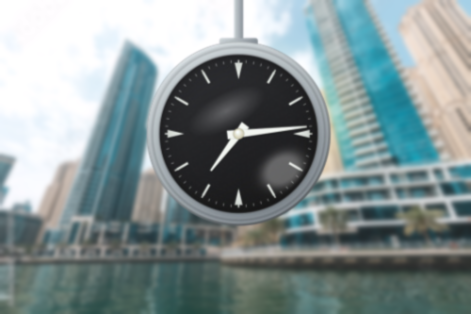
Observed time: **7:14**
